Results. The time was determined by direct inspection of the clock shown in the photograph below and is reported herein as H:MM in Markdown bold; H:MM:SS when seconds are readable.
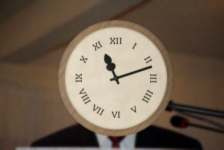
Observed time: **11:12**
